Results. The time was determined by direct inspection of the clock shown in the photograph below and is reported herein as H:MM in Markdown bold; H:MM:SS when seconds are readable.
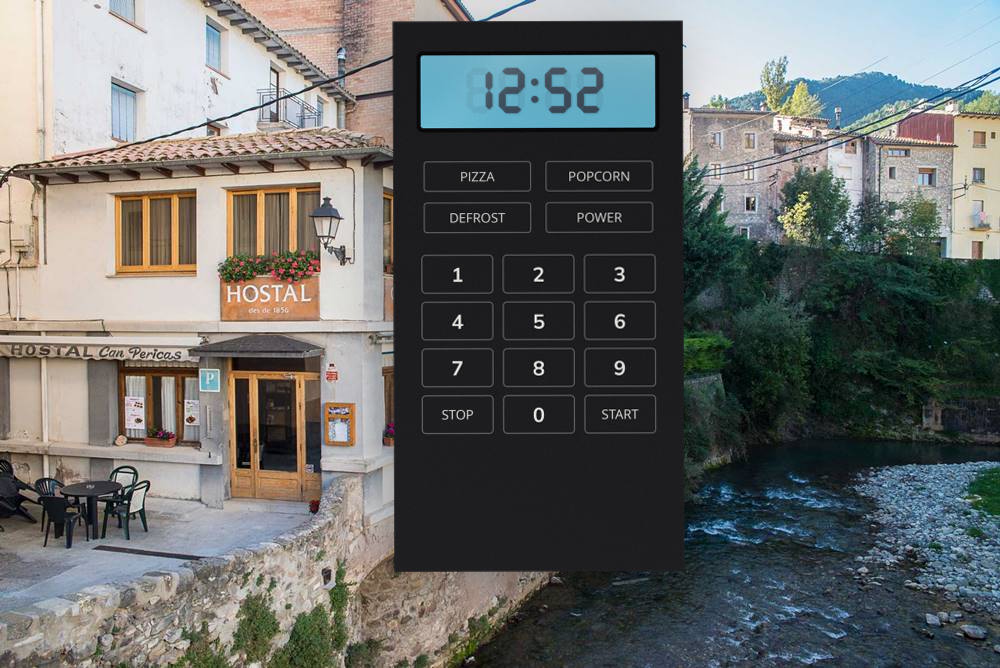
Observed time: **12:52**
